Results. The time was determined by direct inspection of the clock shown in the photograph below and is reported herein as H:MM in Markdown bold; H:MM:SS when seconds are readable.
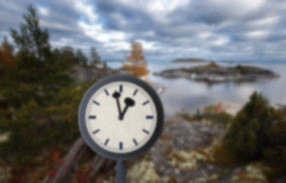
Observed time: **12:58**
